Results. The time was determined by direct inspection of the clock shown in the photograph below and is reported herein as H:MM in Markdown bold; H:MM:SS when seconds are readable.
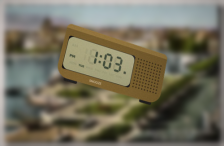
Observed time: **1:03**
